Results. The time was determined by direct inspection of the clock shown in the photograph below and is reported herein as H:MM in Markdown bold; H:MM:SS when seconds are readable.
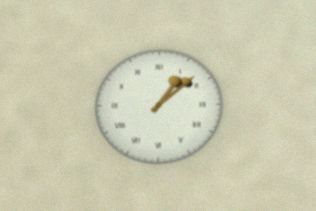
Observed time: **1:08**
